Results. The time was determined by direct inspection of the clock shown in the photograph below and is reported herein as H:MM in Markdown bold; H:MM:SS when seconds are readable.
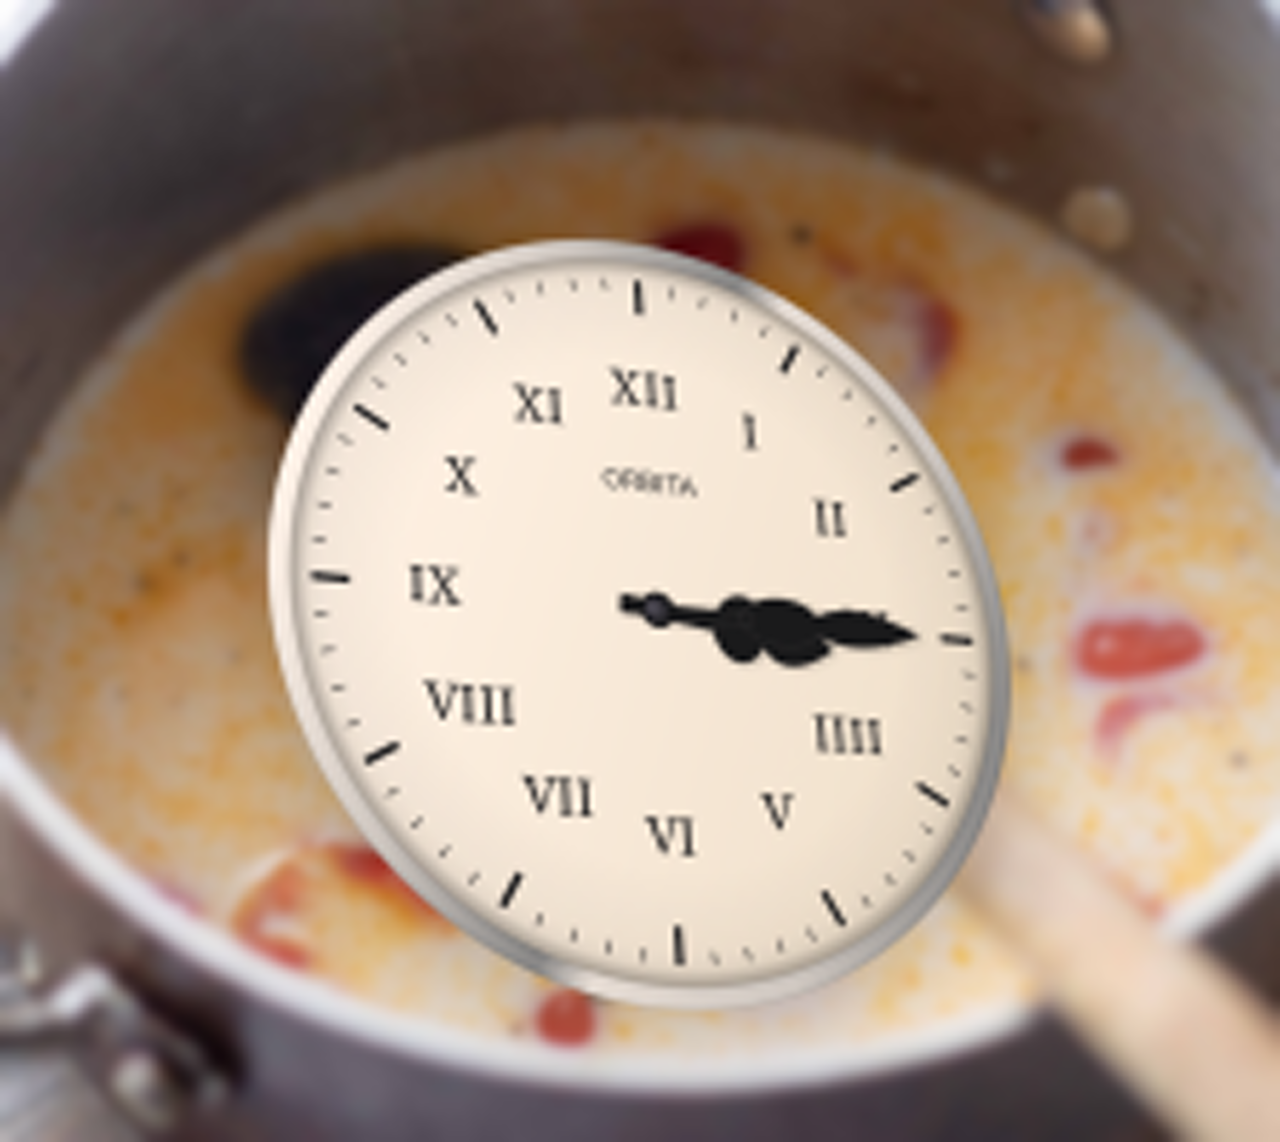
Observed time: **3:15**
